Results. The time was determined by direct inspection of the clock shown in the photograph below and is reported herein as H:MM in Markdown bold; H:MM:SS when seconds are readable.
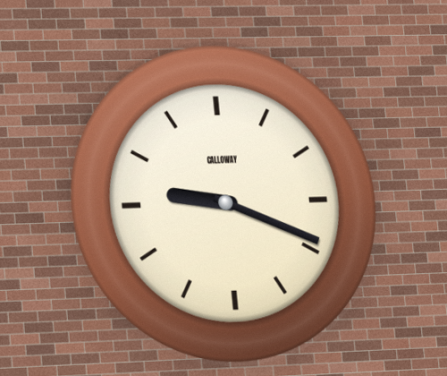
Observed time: **9:19**
